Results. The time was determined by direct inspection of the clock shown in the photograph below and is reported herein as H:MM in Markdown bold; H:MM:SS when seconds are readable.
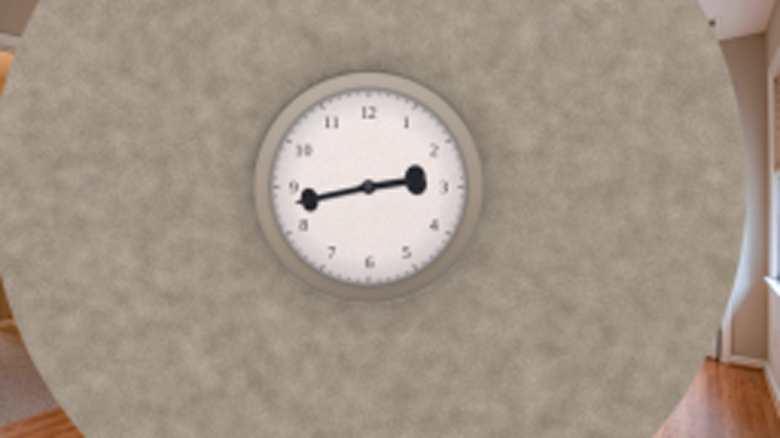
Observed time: **2:43**
